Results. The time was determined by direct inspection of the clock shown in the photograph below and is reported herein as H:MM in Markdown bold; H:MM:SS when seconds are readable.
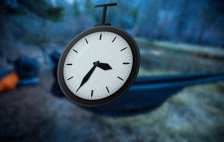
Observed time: **3:35**
